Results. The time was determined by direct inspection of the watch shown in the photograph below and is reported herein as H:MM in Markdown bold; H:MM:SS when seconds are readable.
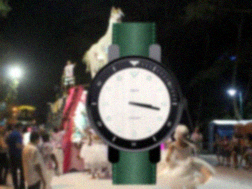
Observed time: **3:17**
